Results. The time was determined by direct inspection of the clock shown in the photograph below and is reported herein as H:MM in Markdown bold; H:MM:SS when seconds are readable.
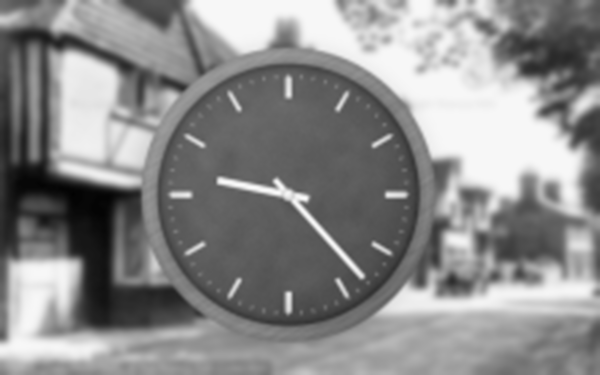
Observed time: **9:23**
